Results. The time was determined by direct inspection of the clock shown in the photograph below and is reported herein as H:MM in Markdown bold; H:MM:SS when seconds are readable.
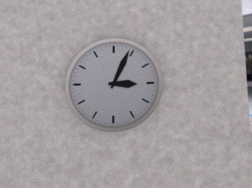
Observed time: **3:04**
